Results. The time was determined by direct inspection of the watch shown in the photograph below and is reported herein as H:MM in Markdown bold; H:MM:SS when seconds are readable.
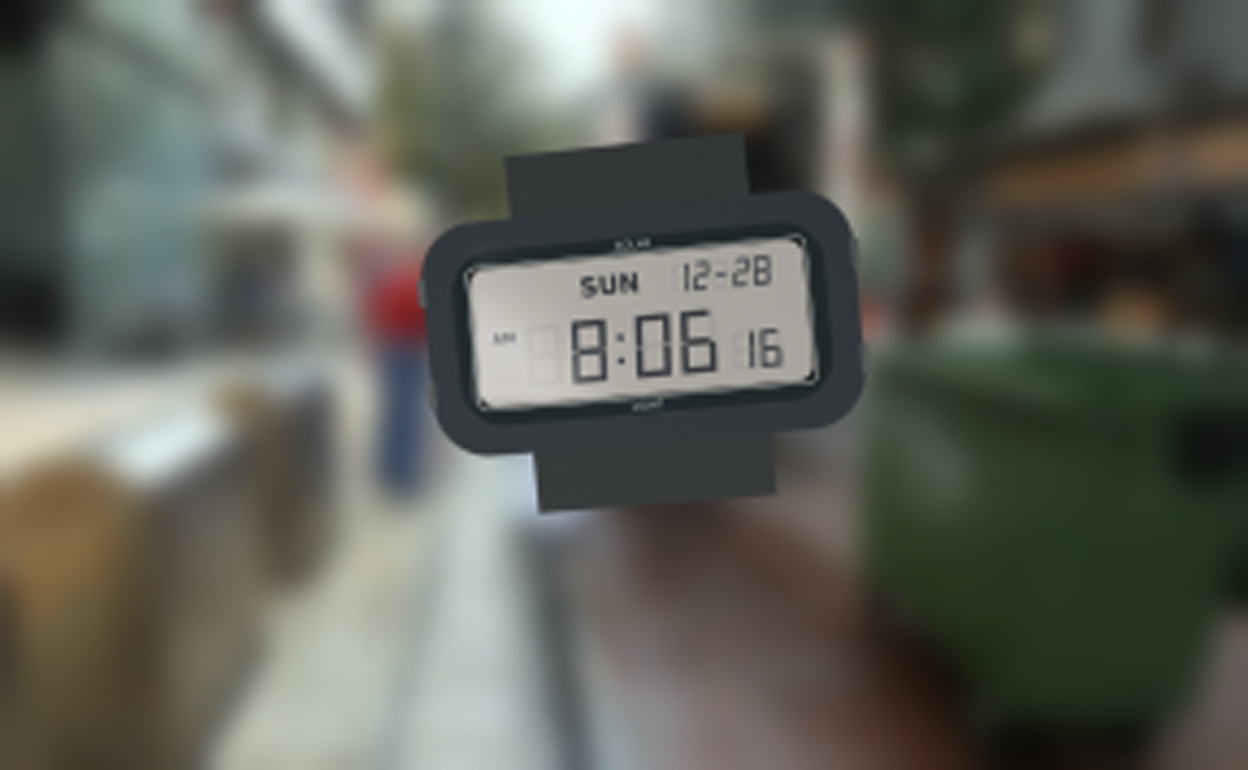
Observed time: **8:06:16**
